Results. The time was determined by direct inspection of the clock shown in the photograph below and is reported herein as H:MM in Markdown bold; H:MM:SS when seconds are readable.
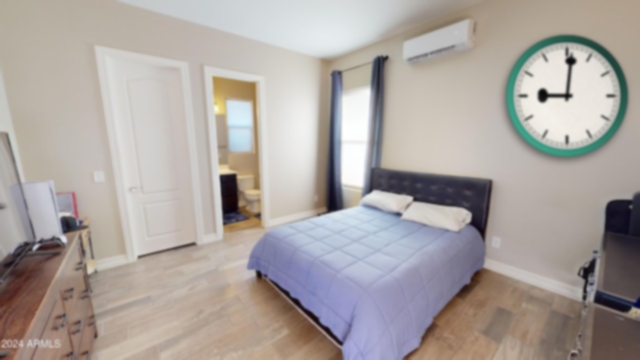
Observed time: **9:01**
